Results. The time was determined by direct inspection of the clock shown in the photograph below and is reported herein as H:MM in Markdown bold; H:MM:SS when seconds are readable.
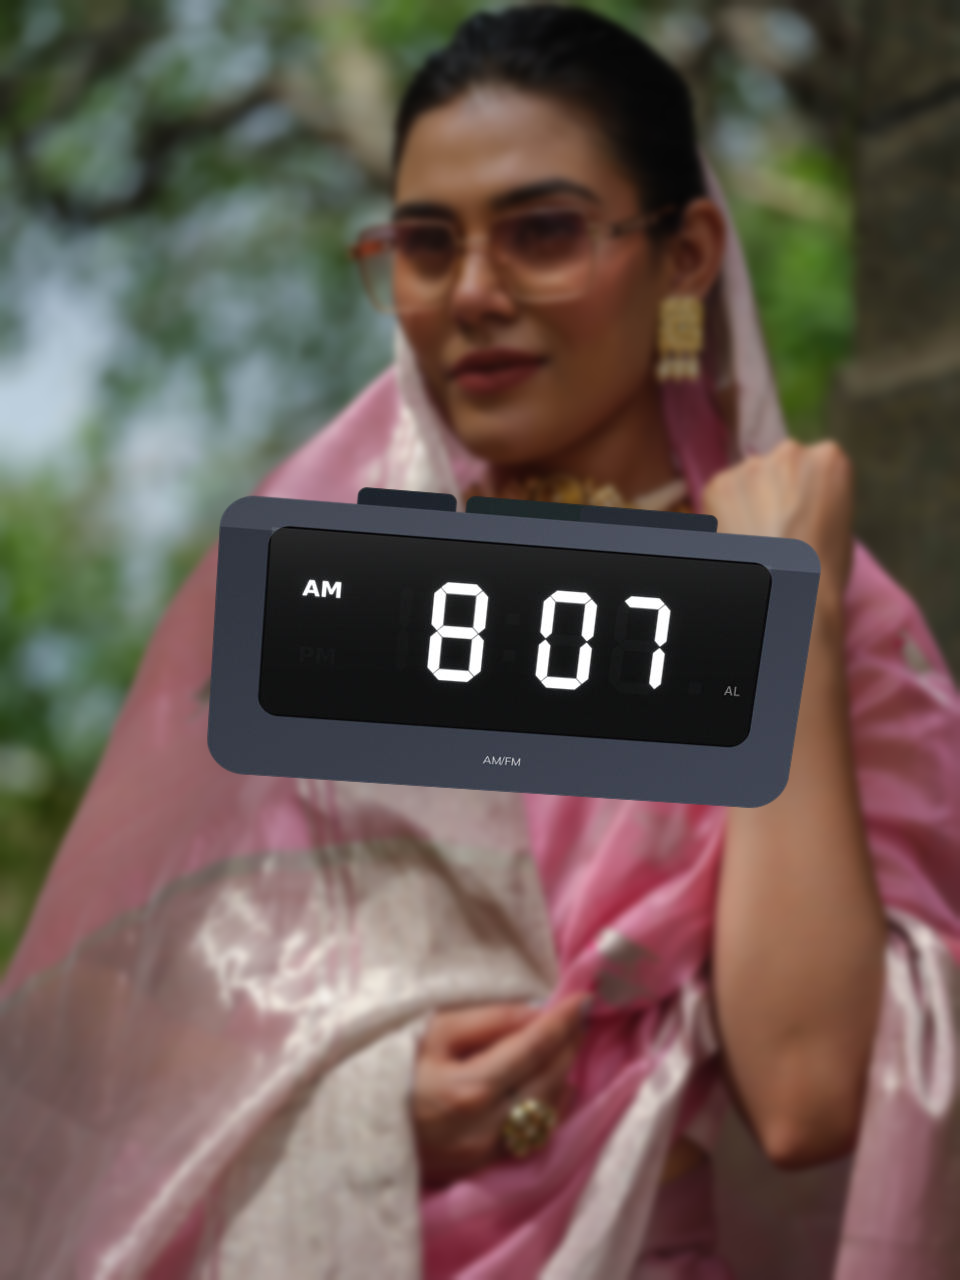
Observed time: **8:07**
